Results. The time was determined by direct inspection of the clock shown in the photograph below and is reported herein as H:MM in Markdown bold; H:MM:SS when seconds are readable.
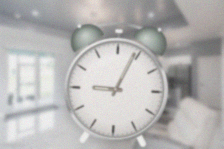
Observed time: **9:04**
